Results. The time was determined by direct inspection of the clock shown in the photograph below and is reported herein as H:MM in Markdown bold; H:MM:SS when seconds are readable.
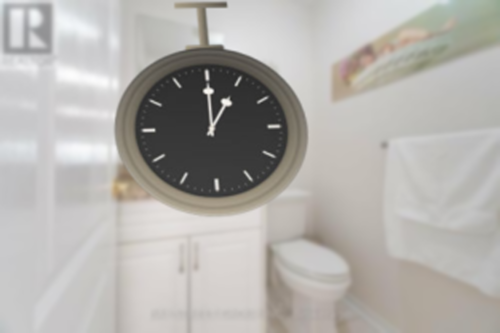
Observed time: **1:00**
